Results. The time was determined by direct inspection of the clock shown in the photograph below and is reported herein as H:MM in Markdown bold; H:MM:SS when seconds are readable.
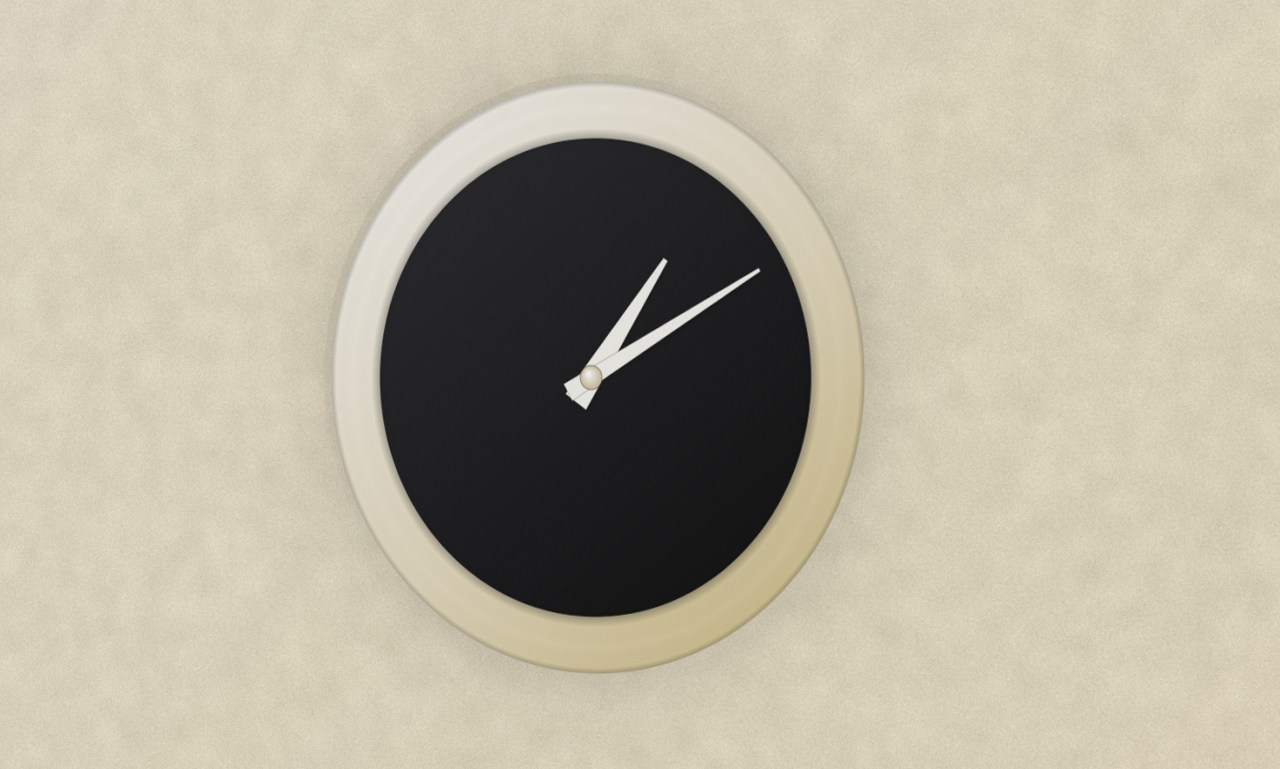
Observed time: **1:10**
